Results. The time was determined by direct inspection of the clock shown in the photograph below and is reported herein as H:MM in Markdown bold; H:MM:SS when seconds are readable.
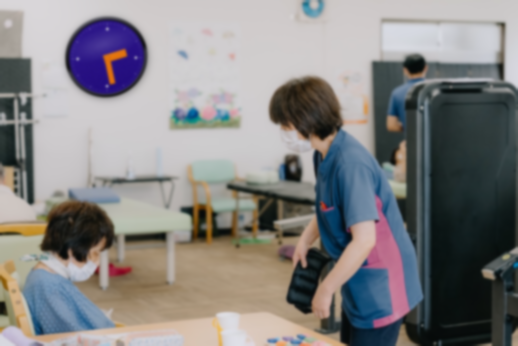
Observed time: **2:28**
